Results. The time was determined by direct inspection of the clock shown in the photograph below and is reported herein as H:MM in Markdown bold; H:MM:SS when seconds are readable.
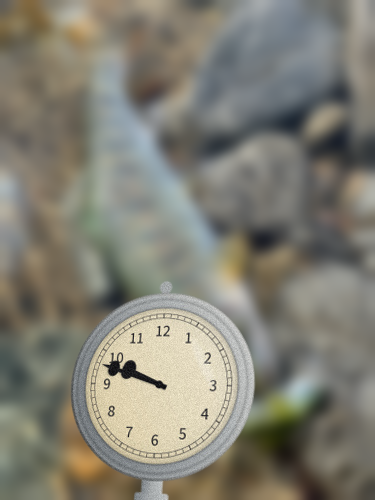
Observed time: **9:48**
